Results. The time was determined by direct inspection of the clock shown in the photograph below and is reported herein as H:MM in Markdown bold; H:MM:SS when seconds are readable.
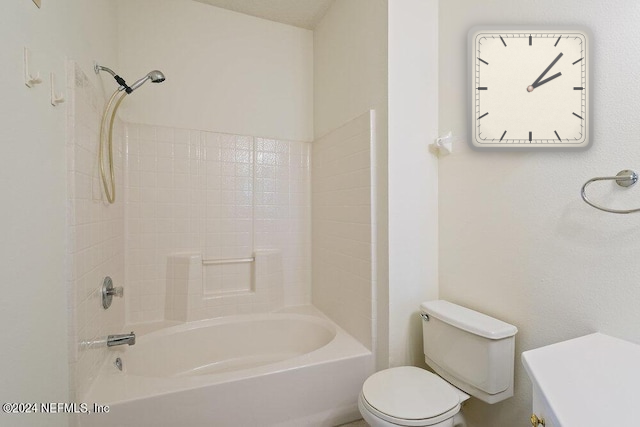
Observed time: **2:07**
